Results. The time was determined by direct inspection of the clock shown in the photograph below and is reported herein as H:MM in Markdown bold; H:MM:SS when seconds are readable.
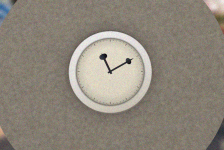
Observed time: **11:10**
